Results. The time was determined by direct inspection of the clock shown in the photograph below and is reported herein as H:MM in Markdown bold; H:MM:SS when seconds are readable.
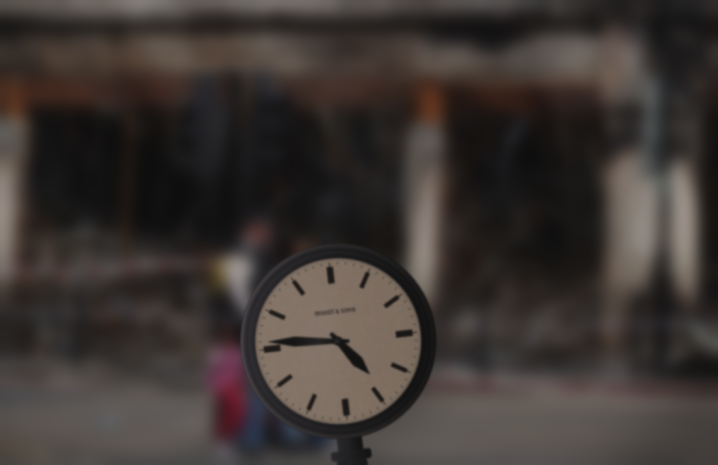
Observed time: **4:46**
